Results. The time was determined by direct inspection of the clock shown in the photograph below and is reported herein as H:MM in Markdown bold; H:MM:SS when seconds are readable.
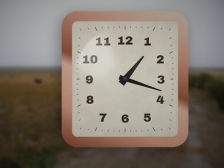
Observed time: **1:18**
